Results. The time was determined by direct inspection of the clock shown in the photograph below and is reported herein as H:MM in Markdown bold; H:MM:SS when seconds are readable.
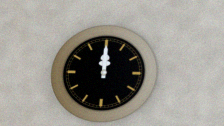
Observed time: **12:00**
